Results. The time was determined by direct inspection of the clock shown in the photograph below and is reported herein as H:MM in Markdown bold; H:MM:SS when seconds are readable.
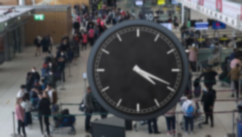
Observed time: **4:19**
